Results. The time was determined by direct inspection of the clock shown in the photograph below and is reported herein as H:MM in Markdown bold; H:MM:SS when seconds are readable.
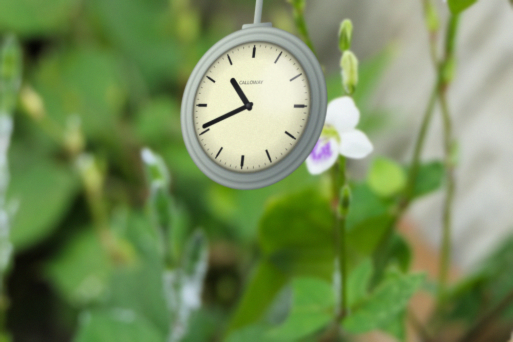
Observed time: **10:41**
